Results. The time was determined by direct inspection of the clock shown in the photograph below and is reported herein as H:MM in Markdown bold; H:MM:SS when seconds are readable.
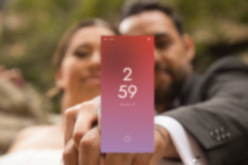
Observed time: **2:59**
